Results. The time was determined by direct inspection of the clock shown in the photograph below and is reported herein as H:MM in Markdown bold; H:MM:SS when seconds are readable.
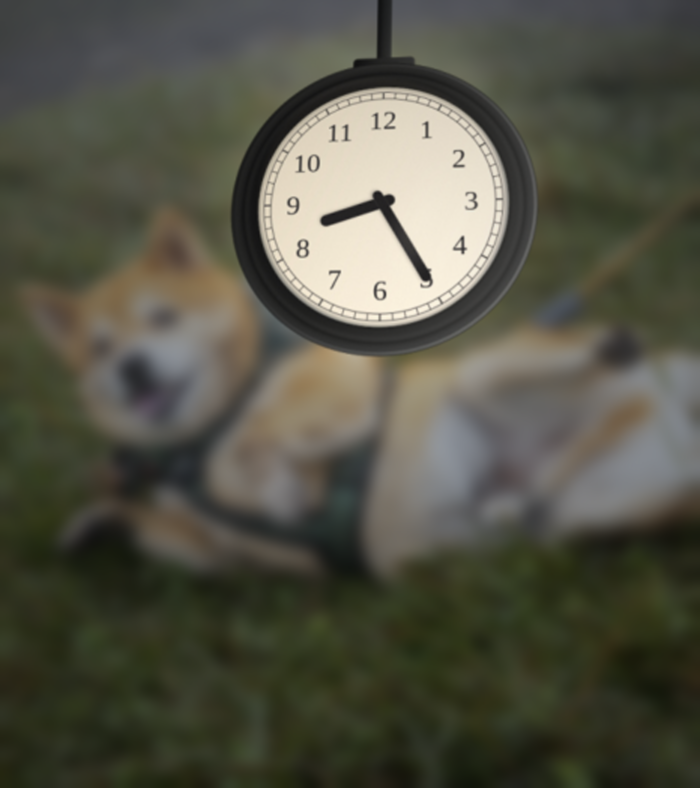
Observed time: **8:25**
